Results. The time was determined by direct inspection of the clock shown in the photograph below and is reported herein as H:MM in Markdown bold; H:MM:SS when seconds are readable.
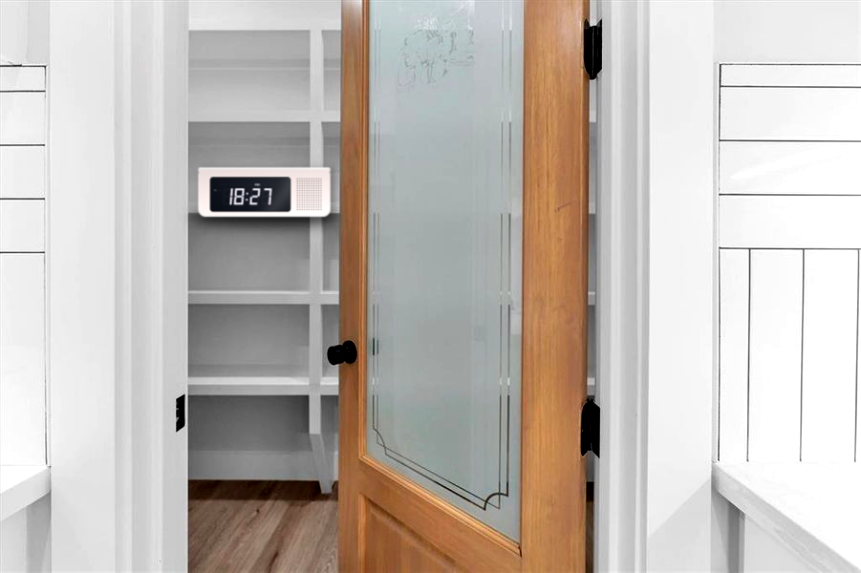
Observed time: **18:27**
